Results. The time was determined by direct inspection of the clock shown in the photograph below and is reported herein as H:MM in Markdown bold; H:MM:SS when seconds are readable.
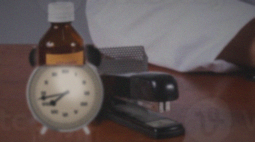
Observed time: **7:43**
